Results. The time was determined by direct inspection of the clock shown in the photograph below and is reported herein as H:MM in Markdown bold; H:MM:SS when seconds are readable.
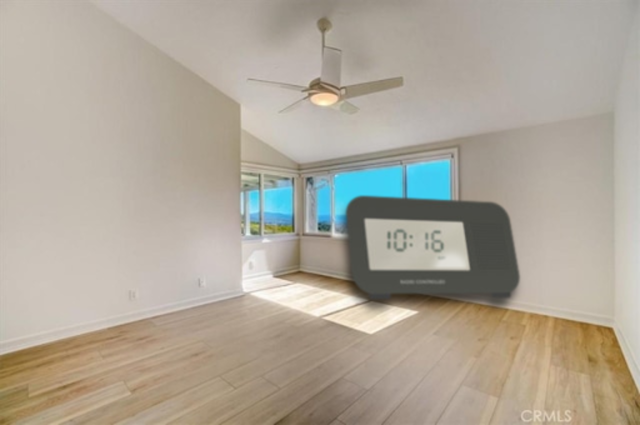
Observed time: **10:16**
